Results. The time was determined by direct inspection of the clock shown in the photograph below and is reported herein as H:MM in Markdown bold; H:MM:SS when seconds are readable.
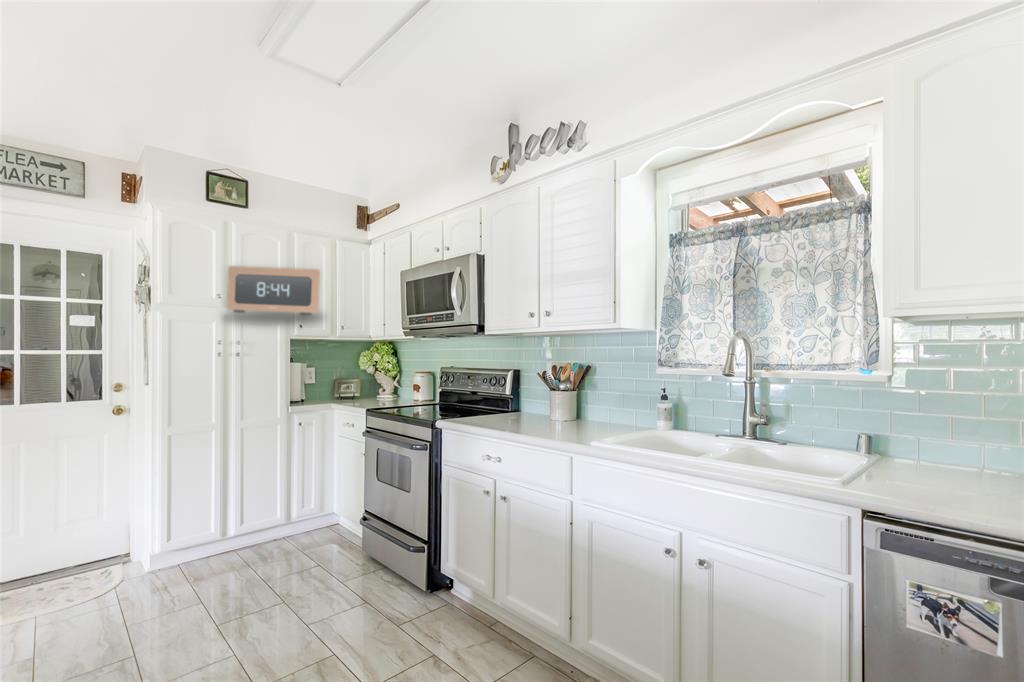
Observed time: **8:44**
